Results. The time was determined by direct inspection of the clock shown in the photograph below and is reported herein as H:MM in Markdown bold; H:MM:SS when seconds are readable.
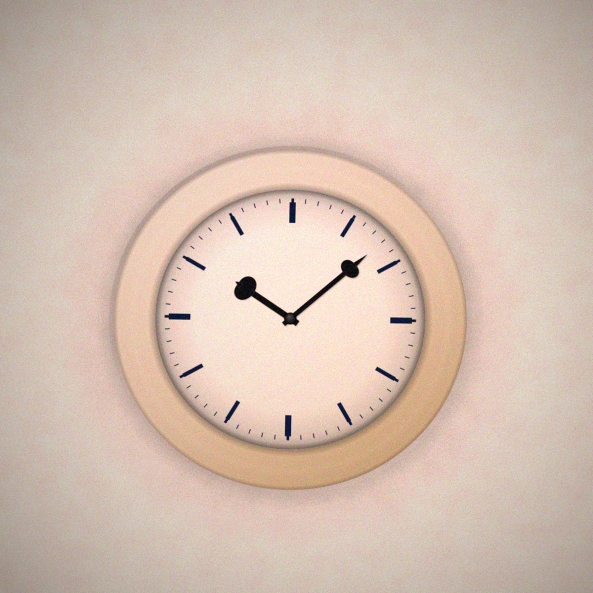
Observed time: **10:08**
